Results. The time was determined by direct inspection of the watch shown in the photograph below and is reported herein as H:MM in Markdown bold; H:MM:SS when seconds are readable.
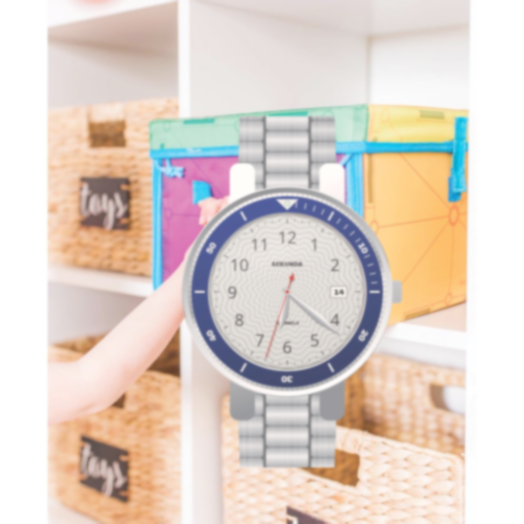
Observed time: **6:21:33**
